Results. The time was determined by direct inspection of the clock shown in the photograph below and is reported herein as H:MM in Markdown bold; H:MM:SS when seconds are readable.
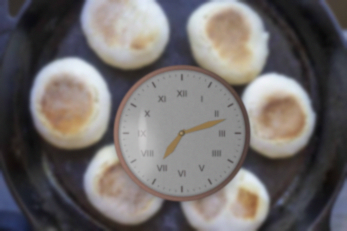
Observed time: **7:12**
